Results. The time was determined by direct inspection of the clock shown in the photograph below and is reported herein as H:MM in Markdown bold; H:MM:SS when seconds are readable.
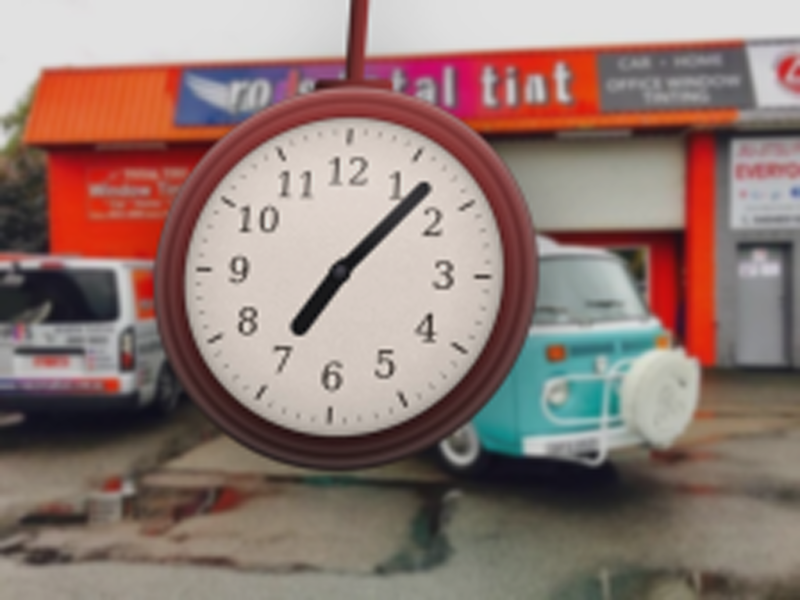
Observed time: **7:07**
